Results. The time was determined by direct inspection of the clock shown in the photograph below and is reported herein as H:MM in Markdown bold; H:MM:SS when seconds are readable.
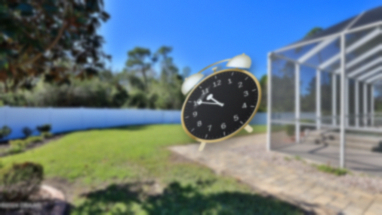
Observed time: **10:50**
